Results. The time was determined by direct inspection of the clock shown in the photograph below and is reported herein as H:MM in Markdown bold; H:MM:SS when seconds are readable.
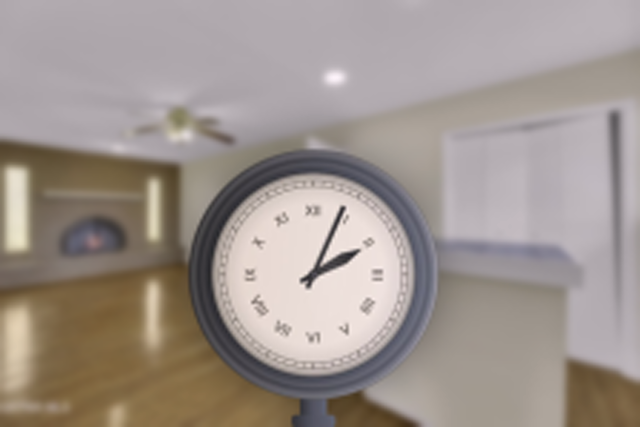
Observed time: **2:04**
